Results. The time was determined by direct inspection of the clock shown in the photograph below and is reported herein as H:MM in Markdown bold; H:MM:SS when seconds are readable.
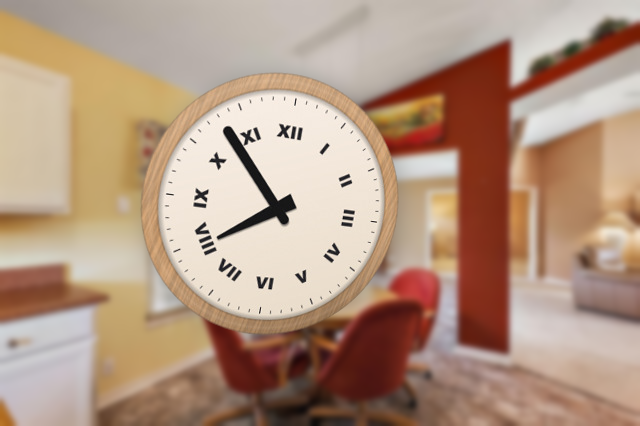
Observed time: **7:53**
